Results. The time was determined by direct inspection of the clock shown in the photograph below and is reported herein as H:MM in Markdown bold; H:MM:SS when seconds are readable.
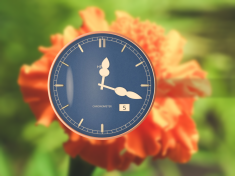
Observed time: **12:18**
